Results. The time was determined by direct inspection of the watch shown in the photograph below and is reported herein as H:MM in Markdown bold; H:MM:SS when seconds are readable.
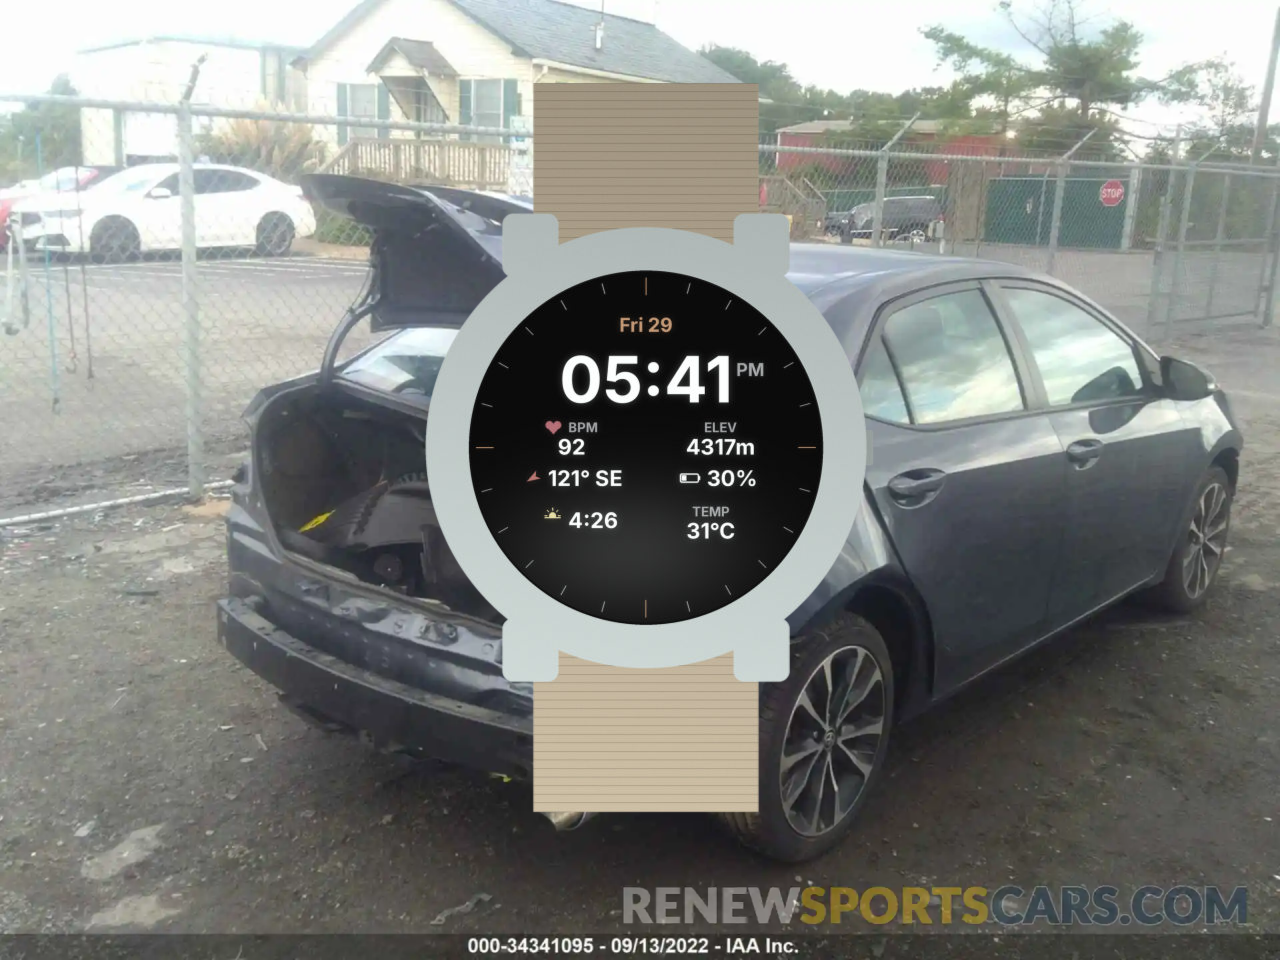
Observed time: **5:41**
